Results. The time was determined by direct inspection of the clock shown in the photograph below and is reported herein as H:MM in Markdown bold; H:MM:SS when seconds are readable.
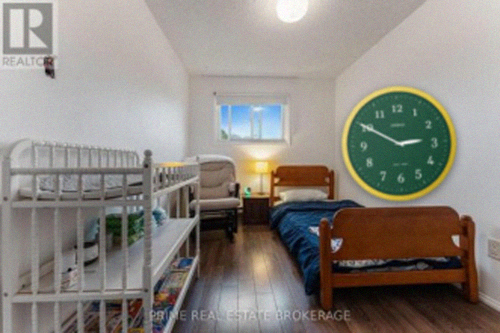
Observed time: **2:50**
